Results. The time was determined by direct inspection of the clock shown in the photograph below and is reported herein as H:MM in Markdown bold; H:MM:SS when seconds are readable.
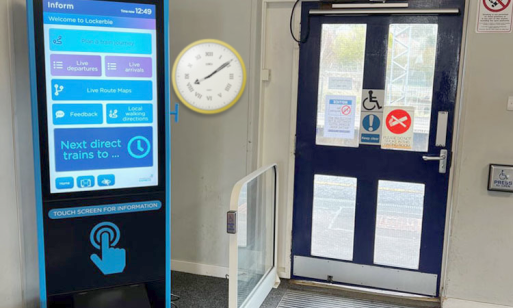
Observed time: **8:09**
